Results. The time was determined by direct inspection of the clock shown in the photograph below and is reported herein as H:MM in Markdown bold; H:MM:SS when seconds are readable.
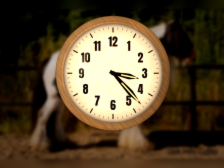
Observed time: **3:23**
